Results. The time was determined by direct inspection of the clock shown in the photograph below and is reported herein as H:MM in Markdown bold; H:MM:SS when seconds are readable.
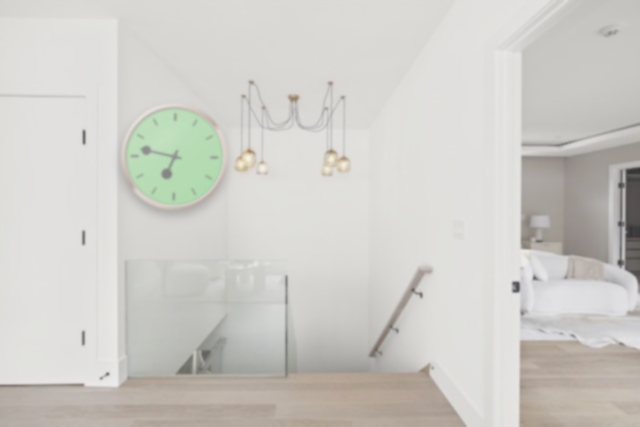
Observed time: **6:47**
